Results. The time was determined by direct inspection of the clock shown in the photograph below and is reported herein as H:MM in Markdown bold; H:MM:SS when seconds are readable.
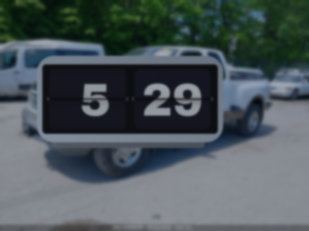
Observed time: **5:29**
